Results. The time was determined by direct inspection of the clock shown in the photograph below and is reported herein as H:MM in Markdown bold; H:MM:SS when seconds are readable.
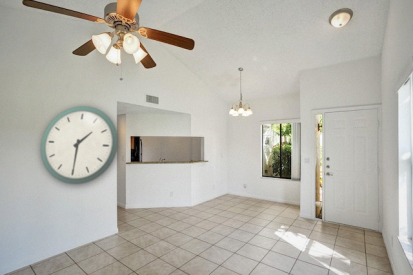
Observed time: **1:30**
